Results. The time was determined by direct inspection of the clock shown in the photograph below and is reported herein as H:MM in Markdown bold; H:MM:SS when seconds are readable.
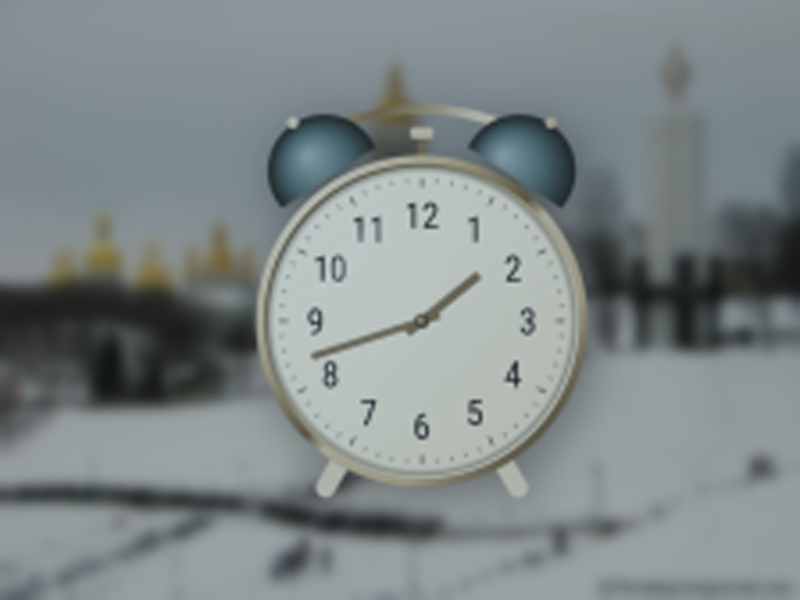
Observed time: **1:42**
